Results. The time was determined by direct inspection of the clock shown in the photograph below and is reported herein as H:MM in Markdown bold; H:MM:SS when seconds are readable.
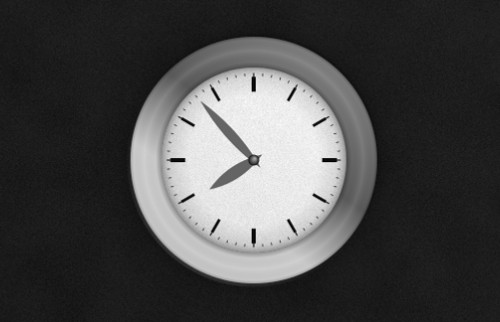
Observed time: **7:53**
